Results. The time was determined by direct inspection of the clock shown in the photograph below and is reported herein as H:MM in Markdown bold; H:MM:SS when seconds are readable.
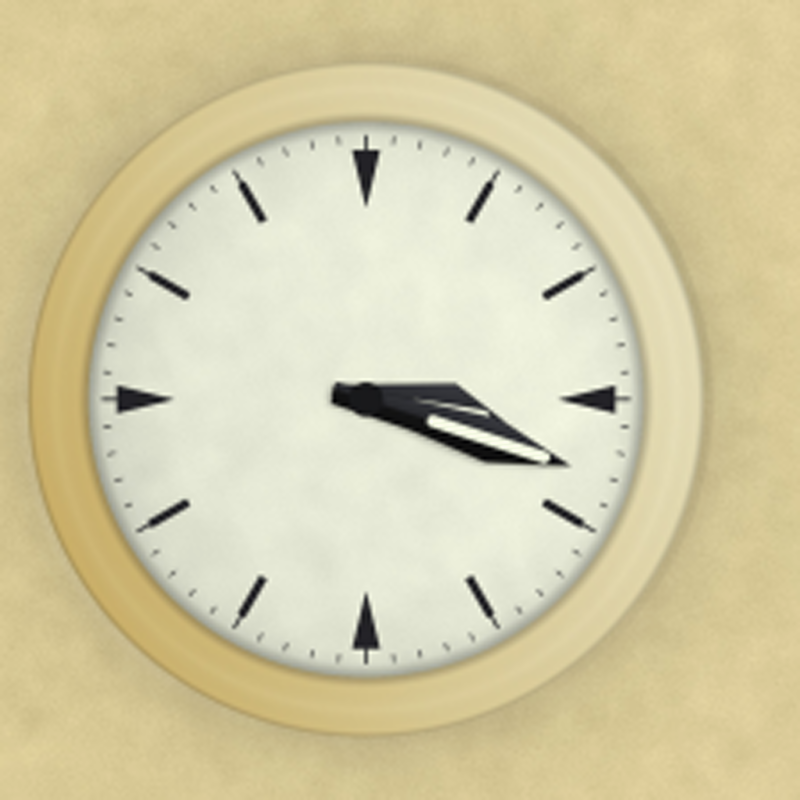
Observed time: **3:18**
